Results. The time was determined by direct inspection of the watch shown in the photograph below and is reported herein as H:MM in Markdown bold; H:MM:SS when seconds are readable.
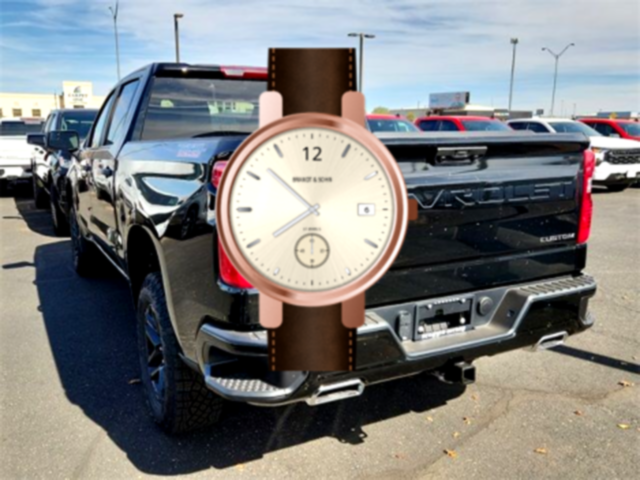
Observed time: **7:52**
